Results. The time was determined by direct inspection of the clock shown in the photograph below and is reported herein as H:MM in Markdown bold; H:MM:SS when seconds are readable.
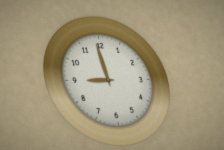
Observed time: **8:59**
